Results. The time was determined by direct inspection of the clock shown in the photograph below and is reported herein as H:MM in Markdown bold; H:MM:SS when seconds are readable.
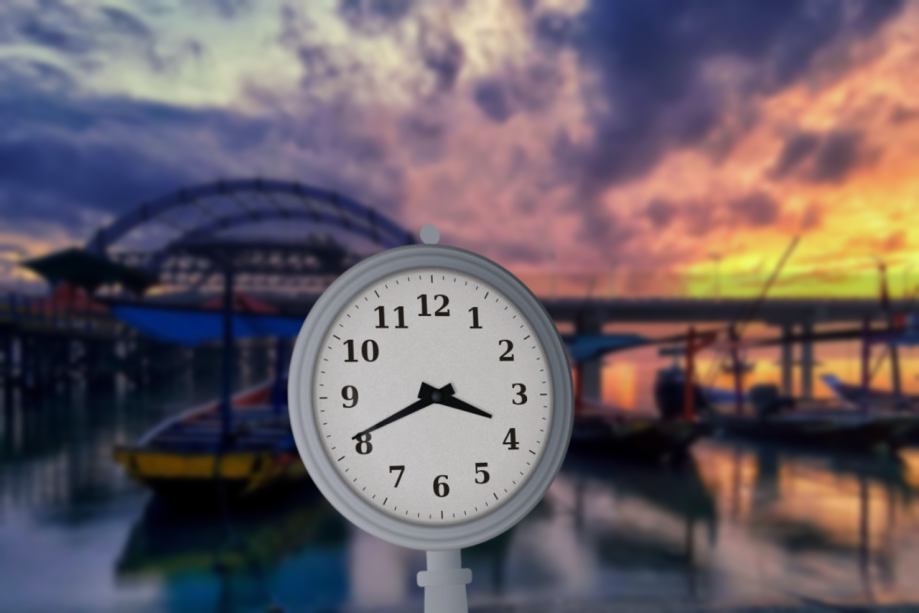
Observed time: **3:41**
